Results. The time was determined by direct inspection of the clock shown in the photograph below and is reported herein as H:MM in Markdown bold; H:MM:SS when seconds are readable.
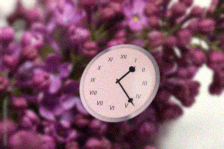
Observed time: **1:23**
